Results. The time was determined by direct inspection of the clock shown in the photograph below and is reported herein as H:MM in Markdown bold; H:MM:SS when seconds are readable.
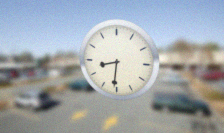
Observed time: **8:31**
